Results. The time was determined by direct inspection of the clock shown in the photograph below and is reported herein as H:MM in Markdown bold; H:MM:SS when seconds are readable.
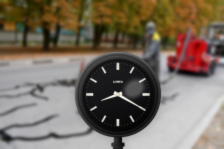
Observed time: **8:20**
